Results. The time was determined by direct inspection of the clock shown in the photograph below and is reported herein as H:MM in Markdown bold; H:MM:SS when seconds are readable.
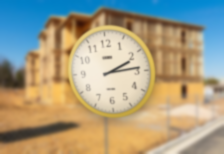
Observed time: **2:14**
